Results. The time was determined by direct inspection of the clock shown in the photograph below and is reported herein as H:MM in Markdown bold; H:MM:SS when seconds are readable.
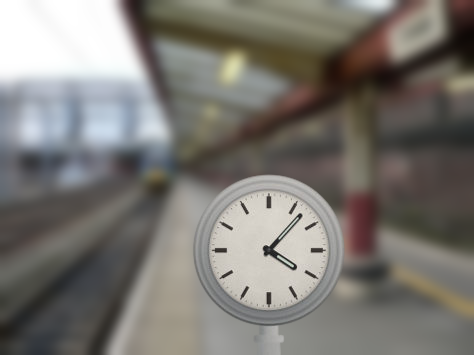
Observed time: **4:07**
